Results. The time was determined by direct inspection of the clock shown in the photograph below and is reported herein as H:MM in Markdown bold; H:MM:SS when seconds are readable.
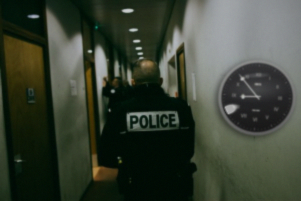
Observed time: **8:53**
